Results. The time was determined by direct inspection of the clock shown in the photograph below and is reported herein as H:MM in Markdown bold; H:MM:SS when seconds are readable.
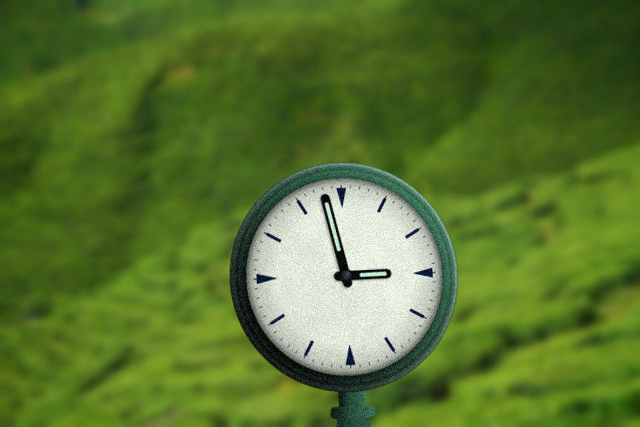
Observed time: **2:58**
